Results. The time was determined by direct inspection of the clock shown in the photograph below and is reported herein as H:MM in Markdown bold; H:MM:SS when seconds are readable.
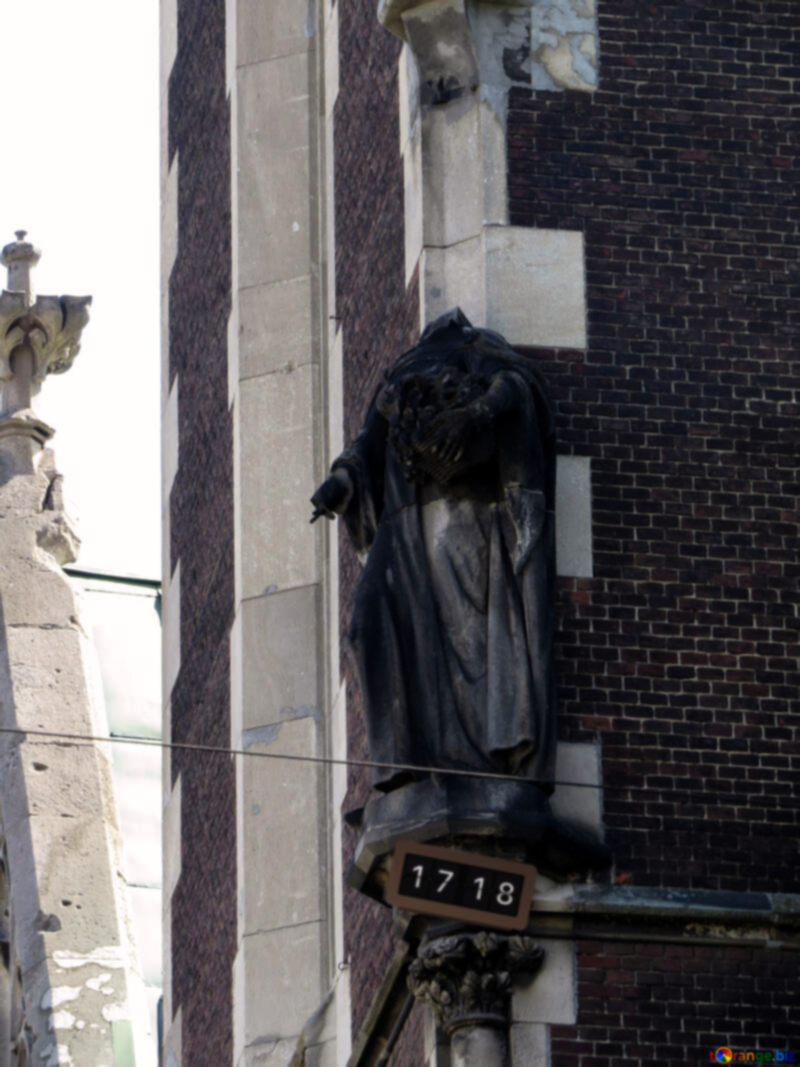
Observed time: **17:18**
